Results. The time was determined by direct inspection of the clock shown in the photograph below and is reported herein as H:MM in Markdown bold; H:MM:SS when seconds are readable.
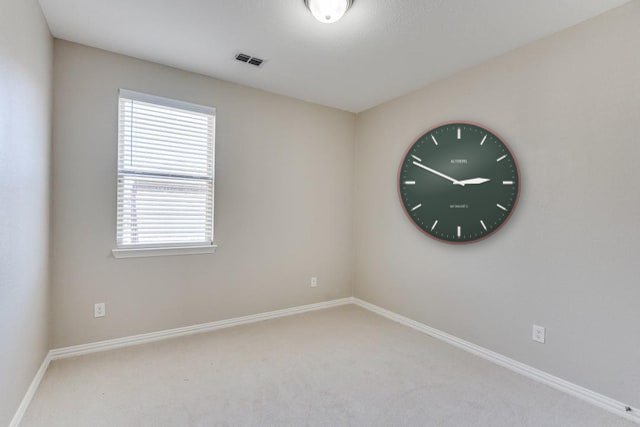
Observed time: **2:49**
